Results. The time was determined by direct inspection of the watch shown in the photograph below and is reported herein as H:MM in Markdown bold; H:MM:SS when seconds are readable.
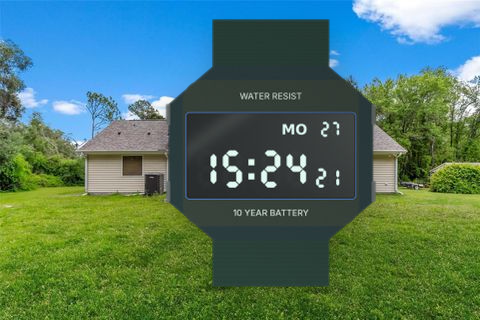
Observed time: **15:24:21**
